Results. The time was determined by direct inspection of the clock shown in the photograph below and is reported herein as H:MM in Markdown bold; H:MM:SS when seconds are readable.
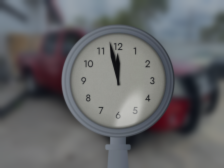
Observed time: **11:58**
